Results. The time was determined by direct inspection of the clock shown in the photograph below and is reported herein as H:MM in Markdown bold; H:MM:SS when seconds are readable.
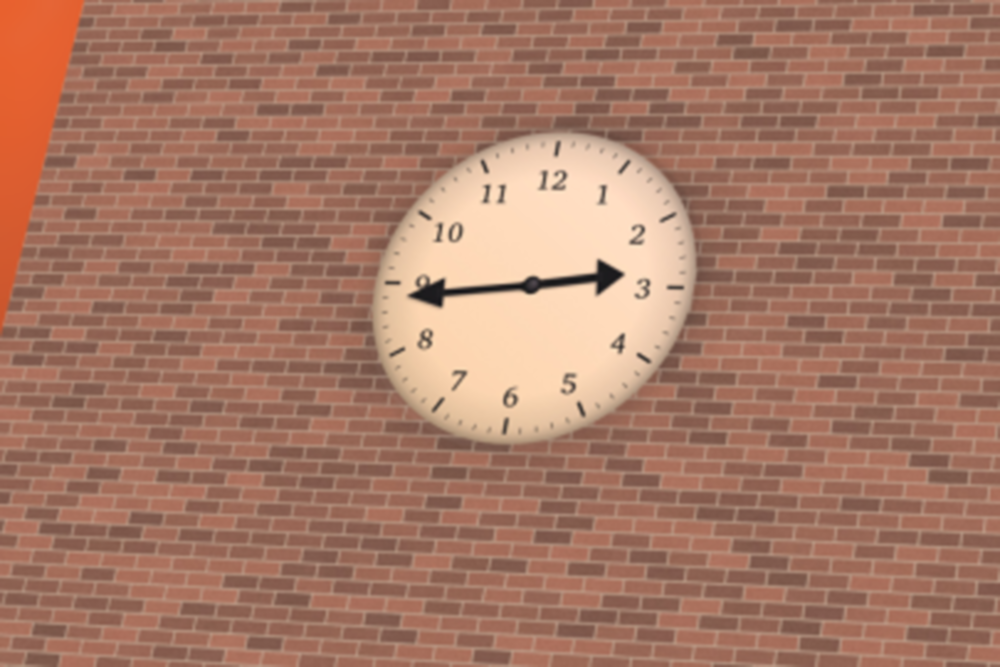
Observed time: **2:44**
